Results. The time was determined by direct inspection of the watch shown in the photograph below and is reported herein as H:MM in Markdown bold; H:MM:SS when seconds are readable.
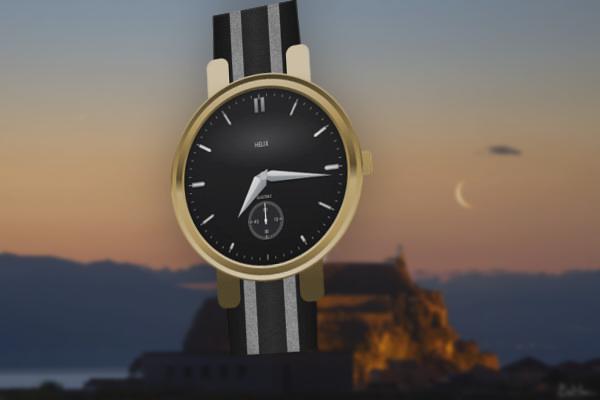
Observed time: **7:16**
